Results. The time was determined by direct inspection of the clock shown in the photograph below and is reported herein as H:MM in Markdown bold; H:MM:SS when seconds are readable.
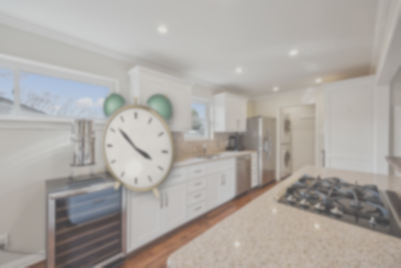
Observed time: **3:52**
